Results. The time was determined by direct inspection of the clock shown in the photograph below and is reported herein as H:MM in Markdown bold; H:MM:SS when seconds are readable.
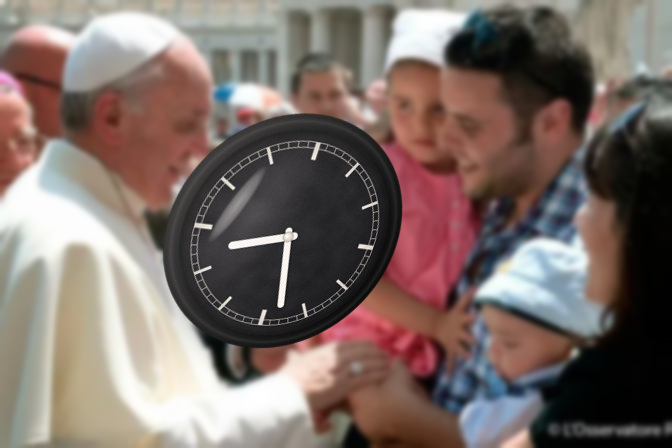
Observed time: **8:28**
